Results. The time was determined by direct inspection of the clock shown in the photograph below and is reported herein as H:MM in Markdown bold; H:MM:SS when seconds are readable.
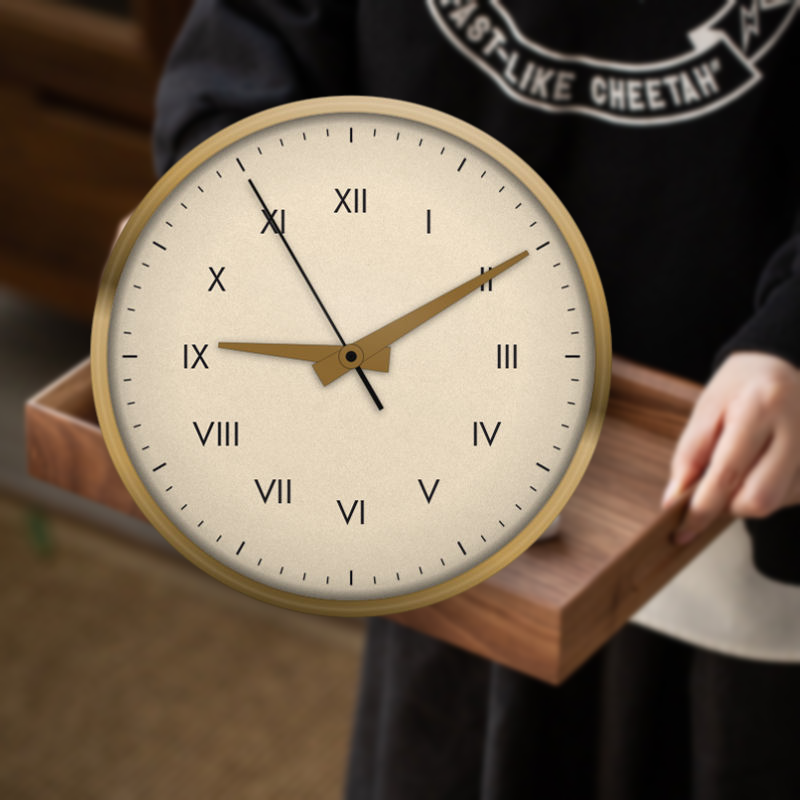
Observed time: **9:09:55**
